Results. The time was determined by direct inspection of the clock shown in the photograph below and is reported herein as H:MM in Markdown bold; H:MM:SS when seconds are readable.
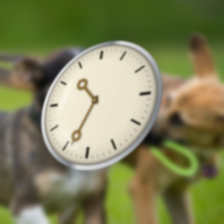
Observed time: **10:34**
